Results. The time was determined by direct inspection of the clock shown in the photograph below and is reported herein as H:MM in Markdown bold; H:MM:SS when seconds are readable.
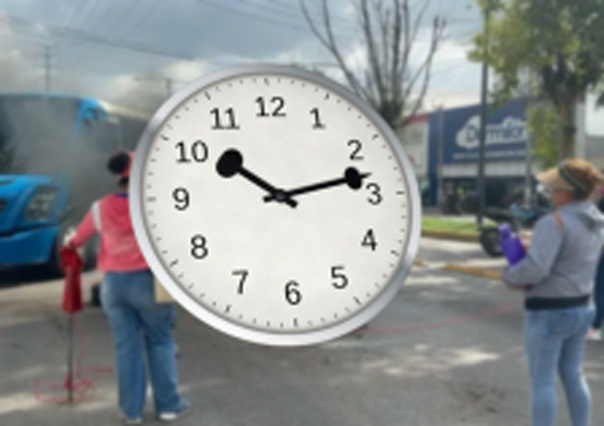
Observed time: **10:13**
